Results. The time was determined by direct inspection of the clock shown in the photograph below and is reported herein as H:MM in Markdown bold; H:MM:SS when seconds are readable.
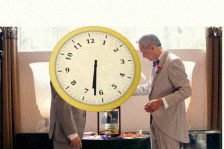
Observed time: **6:32**
